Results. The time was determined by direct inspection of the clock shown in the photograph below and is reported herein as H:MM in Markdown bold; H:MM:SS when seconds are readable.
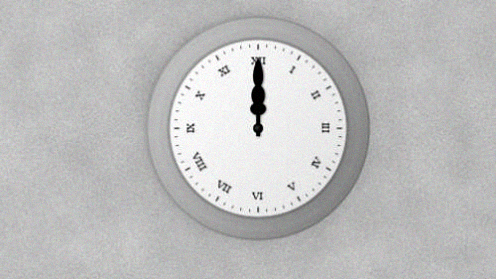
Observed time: **12:00**
